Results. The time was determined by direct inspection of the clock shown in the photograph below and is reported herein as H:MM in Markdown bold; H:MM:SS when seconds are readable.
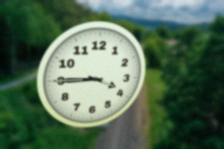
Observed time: **3:45**
